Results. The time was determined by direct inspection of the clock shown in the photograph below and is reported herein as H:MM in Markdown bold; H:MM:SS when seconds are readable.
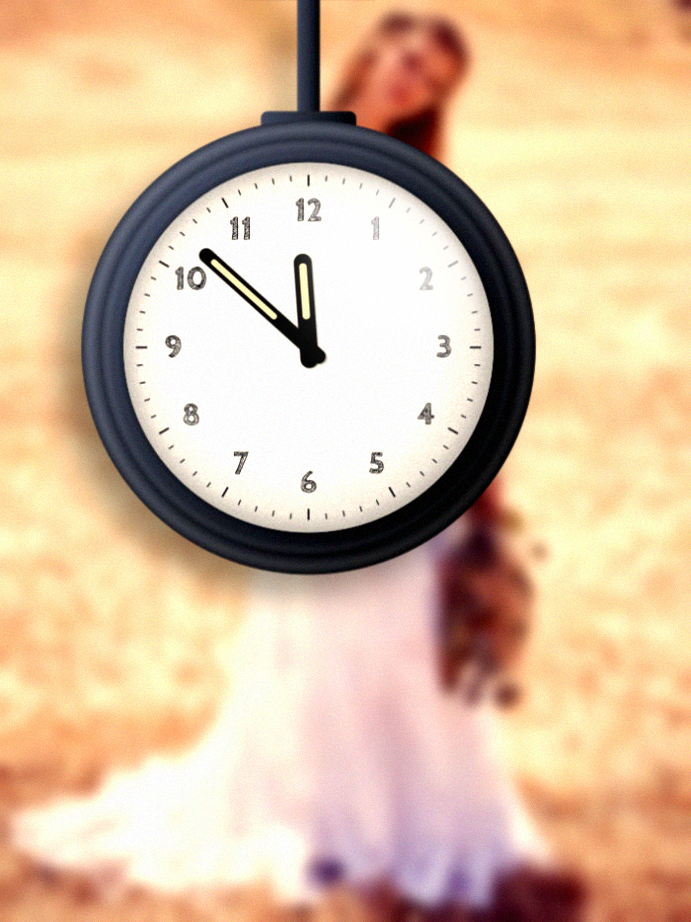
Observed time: **11:52**
